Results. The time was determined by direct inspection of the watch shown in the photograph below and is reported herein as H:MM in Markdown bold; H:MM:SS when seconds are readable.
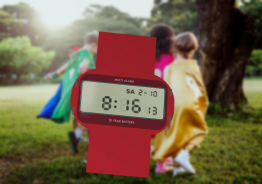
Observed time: **8:16:13**
